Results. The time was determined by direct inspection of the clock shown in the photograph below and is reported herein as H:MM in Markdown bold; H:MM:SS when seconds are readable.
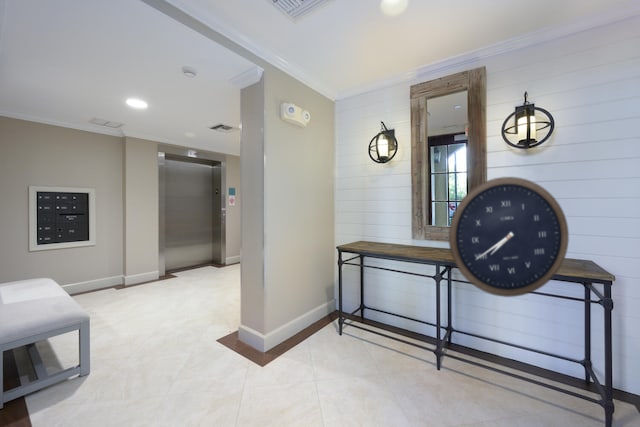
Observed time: **7:40**
